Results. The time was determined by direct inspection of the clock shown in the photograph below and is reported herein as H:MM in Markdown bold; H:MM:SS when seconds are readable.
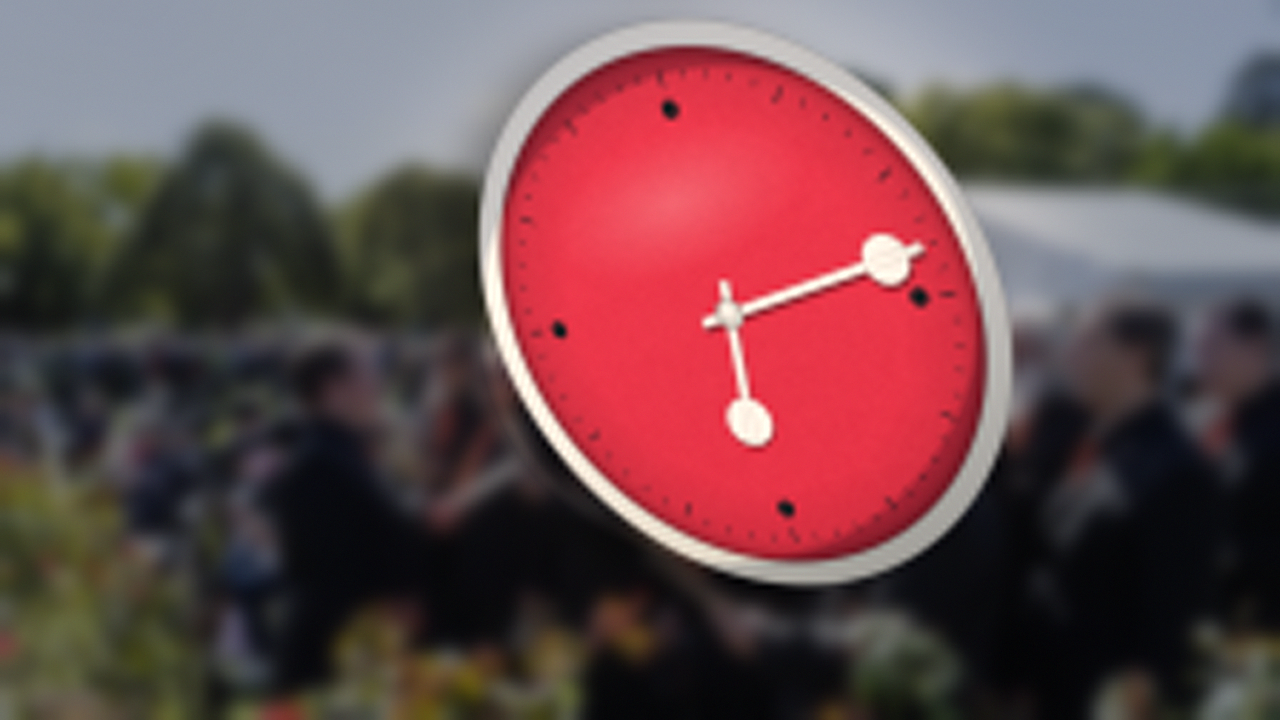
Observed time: **6:13**
